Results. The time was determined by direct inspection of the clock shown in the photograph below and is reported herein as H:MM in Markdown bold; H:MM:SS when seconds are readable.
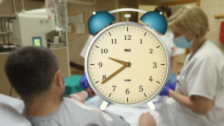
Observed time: **9:39**
